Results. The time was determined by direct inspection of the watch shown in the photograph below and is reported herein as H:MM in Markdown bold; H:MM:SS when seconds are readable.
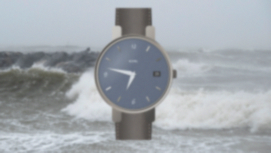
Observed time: **6:47**
